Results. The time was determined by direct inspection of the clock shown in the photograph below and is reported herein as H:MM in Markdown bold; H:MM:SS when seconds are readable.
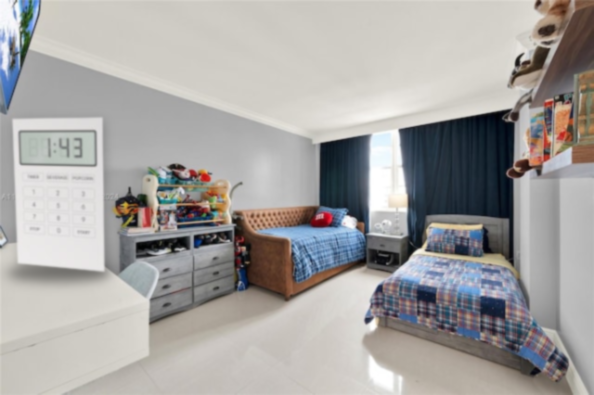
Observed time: **1:43**
